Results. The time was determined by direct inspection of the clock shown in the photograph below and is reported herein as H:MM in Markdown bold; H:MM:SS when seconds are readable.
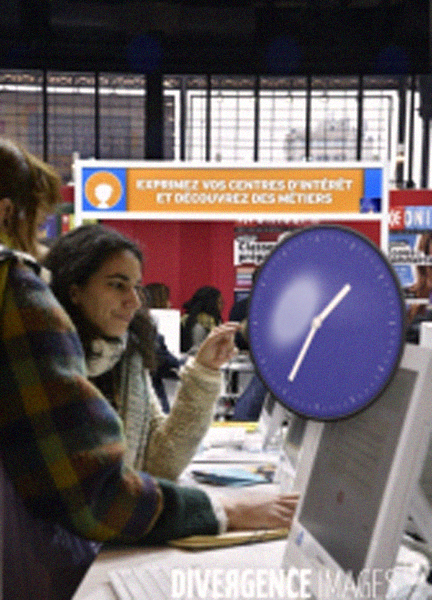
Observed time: **1:35**
